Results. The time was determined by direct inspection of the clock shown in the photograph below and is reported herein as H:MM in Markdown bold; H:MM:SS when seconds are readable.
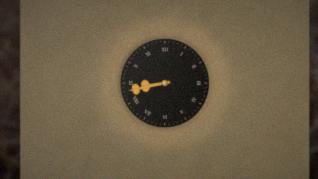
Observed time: **8:43**
